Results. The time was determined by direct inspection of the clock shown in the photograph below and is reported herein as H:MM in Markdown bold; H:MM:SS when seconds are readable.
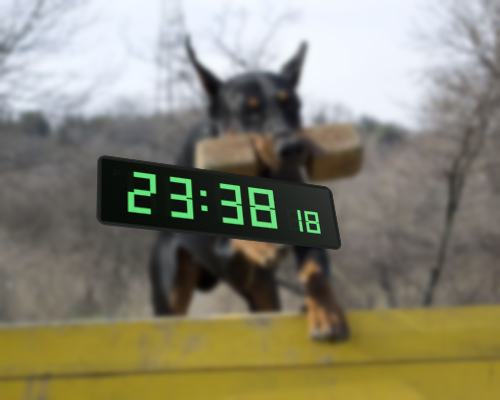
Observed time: **23:38:18**
